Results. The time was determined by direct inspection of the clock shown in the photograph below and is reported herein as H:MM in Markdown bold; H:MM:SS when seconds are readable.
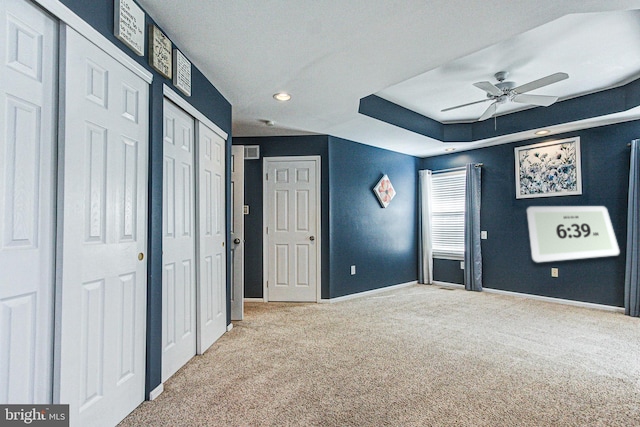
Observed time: **6:39**
